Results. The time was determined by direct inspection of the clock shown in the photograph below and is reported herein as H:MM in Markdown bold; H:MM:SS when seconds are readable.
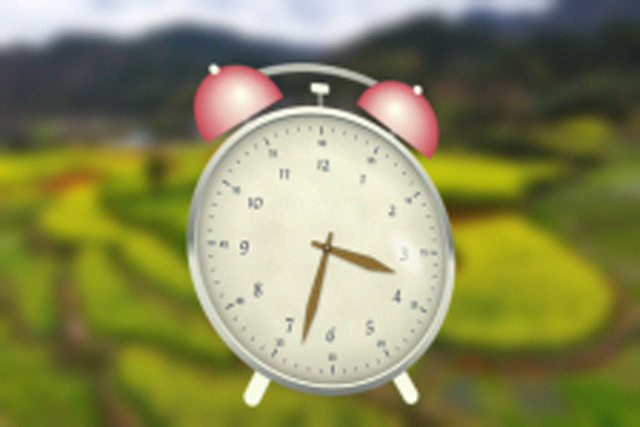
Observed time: **3:33**
